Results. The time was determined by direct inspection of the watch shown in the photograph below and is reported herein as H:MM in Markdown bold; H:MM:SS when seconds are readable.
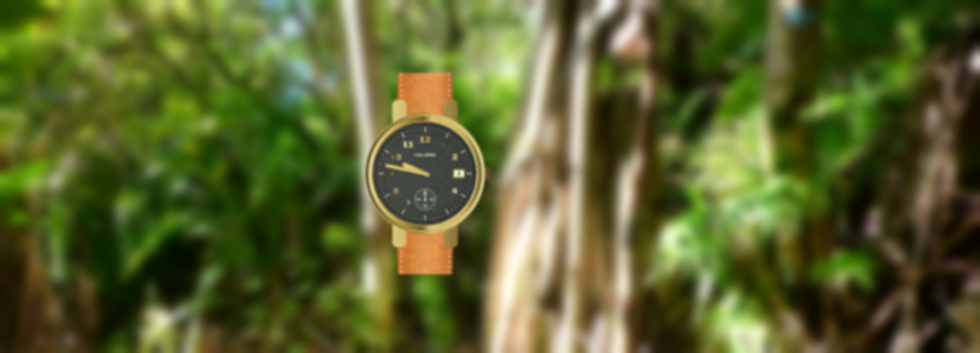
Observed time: **9:47**
